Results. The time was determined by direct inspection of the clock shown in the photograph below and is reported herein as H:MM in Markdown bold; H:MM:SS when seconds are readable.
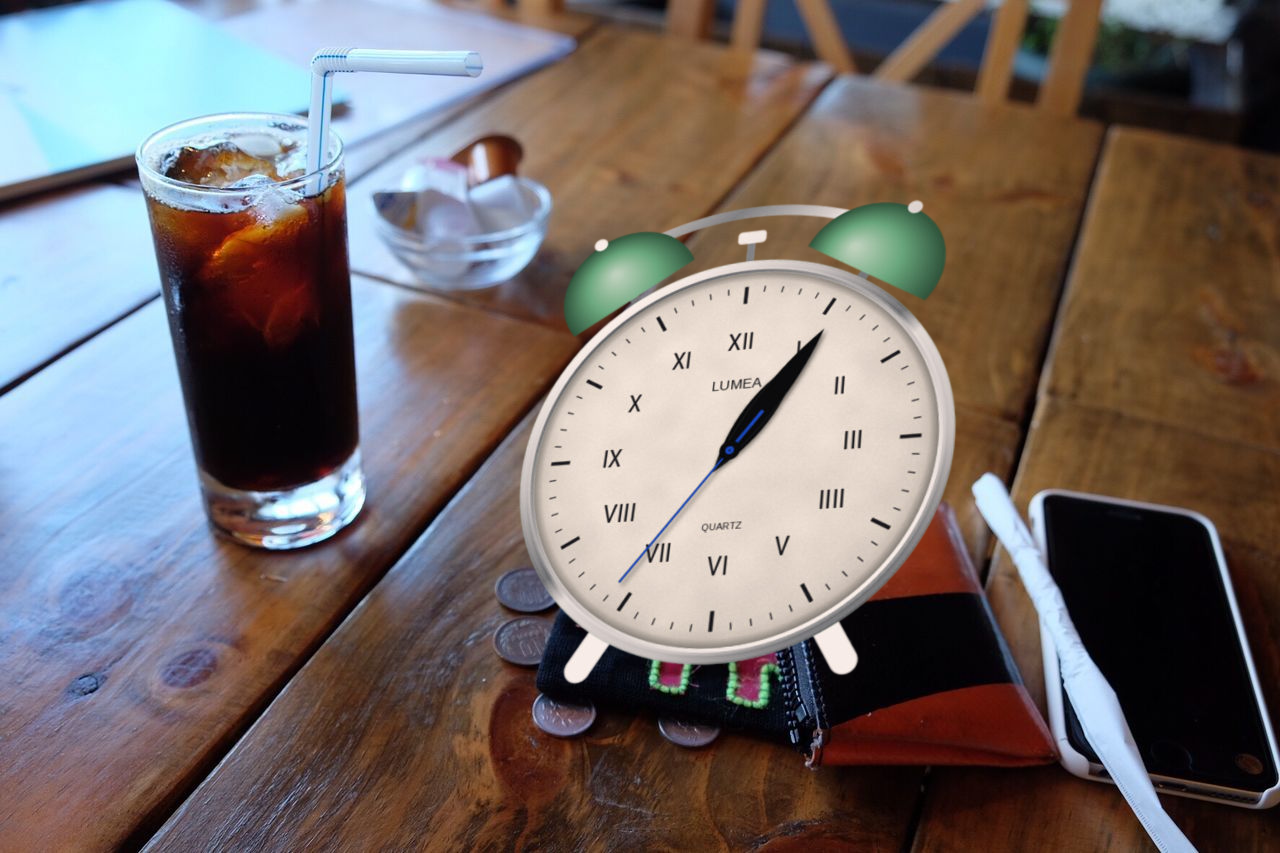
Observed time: **1:05:36**
